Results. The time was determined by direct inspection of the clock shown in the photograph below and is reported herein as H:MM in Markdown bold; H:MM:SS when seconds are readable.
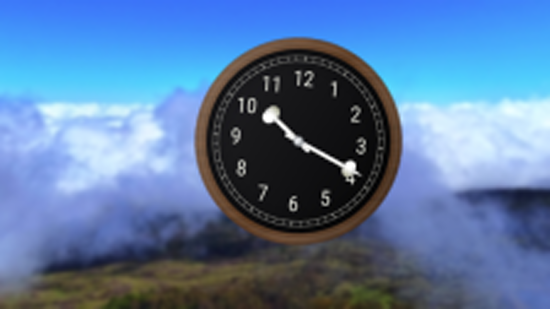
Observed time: **10:19**
